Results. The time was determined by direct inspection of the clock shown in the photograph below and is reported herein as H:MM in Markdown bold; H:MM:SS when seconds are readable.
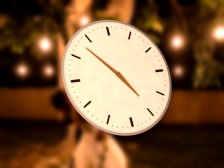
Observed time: **4:53**
